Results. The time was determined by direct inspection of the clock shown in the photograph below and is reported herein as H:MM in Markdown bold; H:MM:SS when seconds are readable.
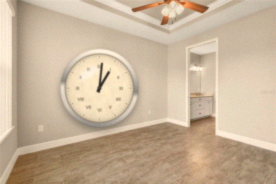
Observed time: **1:01**
